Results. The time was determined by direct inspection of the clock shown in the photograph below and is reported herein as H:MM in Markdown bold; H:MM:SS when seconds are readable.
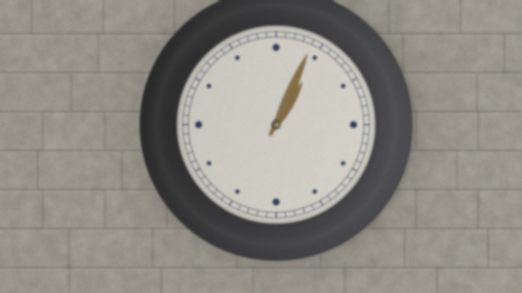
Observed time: **1:04**
